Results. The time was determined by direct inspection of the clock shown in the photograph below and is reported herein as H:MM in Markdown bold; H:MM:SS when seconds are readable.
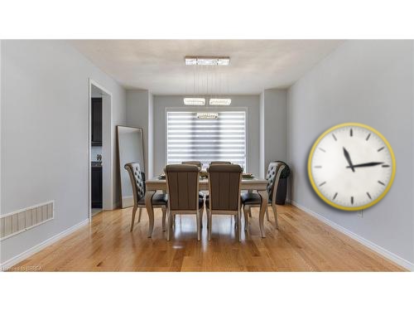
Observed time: **11:14**
